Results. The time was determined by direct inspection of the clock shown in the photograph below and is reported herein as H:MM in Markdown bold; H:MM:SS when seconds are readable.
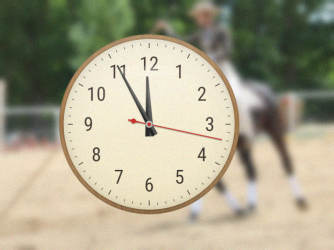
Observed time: **11:55:17**
